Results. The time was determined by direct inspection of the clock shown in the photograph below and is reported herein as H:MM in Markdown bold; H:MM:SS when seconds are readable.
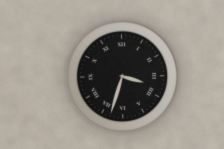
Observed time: **3:33**
